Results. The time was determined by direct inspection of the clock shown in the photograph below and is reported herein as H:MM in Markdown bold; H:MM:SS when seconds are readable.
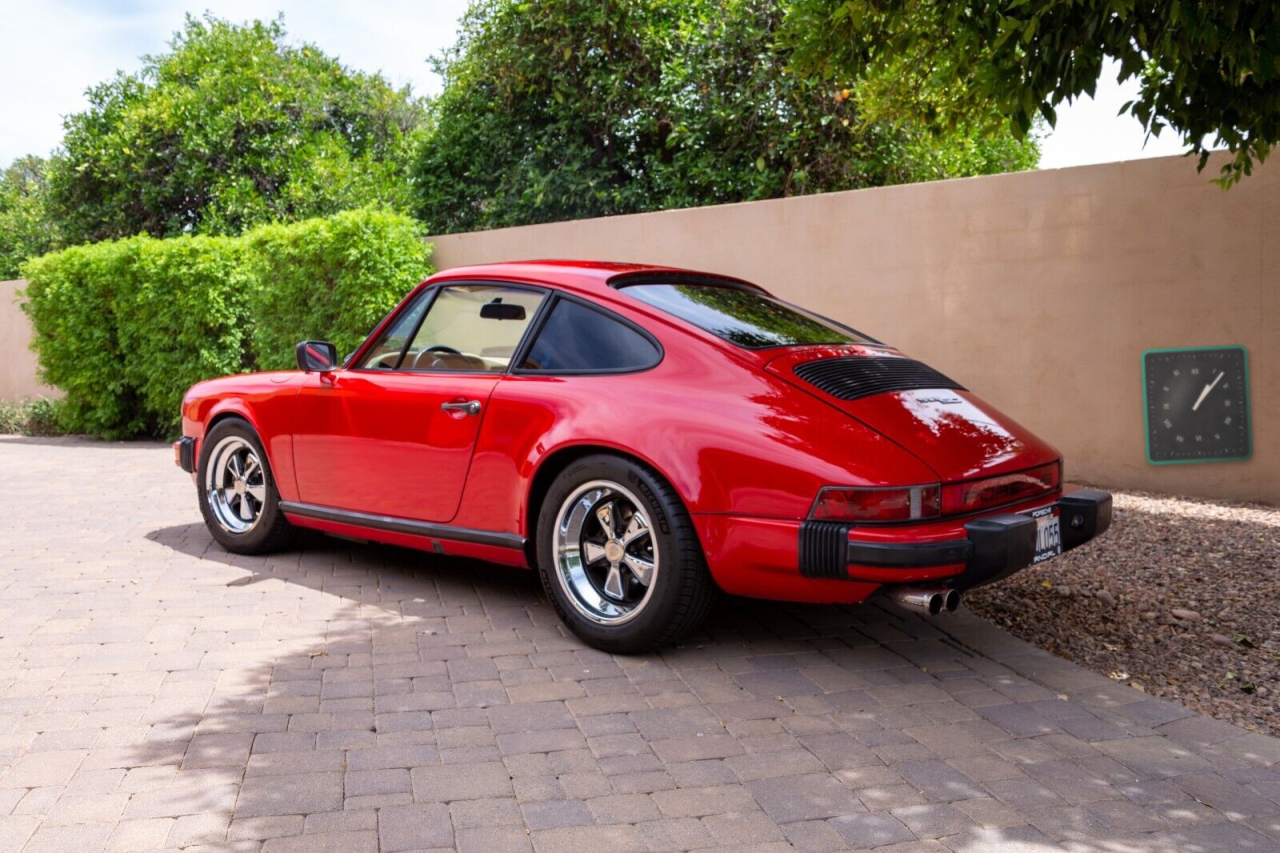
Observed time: **1:07**
